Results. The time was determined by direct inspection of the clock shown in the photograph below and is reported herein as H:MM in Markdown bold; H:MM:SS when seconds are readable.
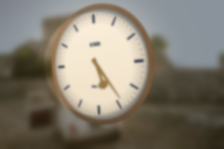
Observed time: **5:24**
